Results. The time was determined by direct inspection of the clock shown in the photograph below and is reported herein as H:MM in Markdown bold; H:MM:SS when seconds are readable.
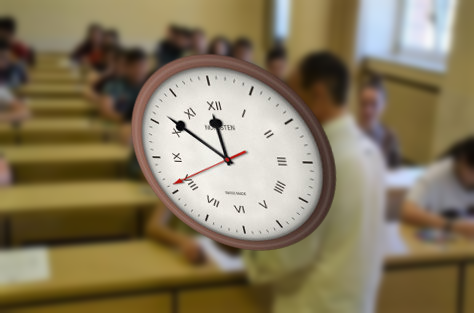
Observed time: **11:51:41**
